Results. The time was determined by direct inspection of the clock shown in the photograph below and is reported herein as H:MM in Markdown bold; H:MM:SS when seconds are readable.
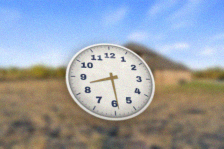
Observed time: **8:29**
